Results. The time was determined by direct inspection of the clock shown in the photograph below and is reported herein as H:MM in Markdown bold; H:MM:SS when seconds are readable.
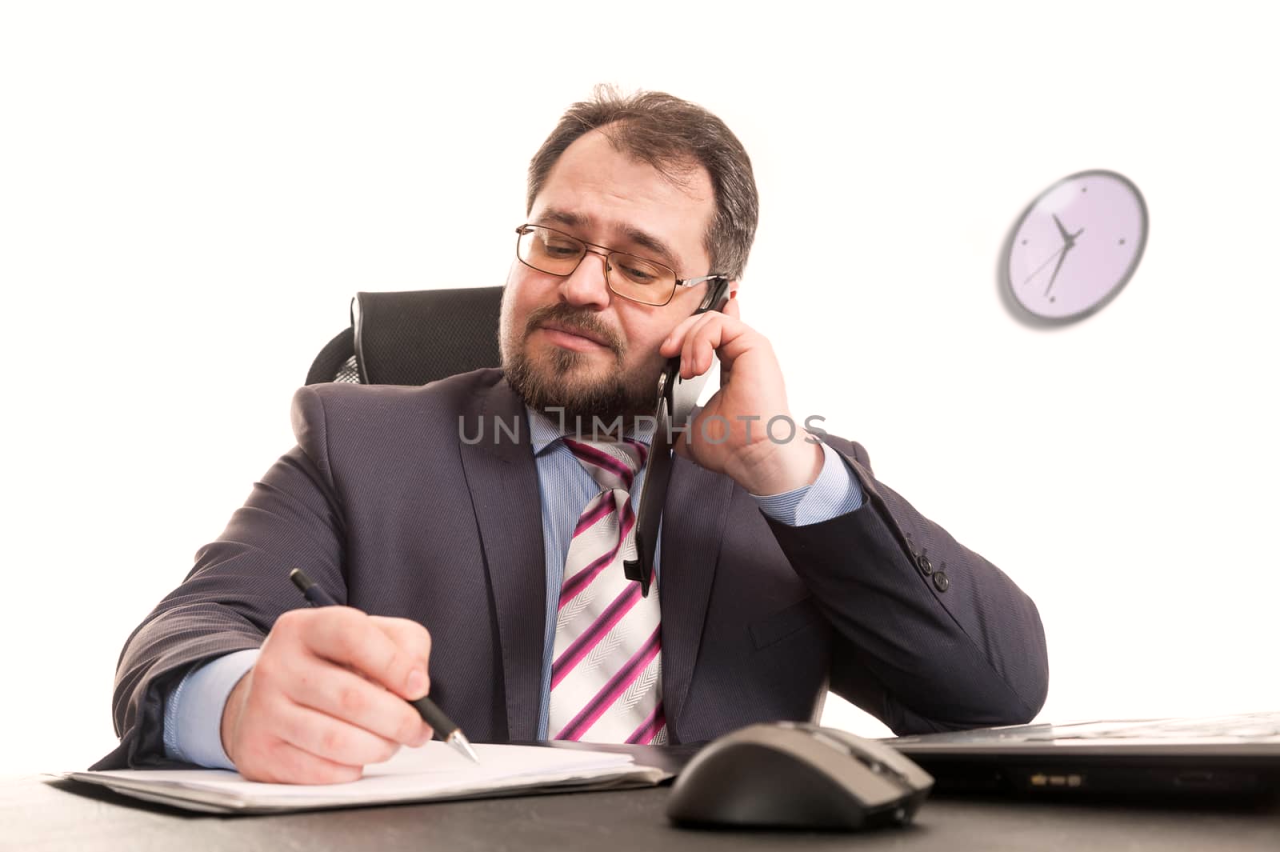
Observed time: **10:31:37**
